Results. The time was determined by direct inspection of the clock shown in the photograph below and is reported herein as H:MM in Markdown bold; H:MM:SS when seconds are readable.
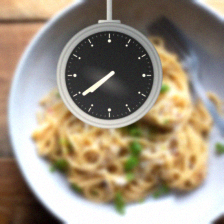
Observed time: **7:39**
